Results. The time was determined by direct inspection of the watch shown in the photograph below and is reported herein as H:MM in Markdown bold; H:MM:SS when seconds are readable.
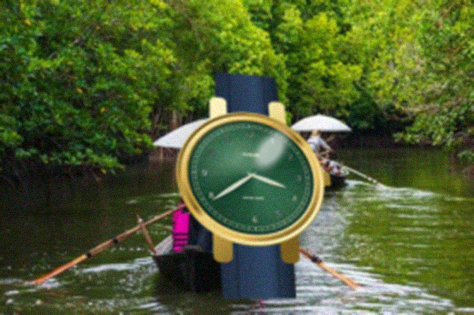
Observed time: **3:39**
